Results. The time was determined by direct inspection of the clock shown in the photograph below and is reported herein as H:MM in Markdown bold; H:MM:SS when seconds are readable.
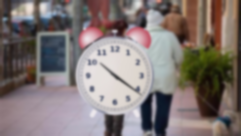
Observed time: **10:21**
